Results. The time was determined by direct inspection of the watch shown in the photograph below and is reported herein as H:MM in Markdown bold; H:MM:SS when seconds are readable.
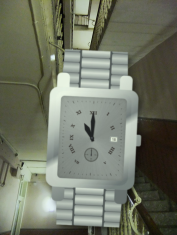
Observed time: **11:00**
